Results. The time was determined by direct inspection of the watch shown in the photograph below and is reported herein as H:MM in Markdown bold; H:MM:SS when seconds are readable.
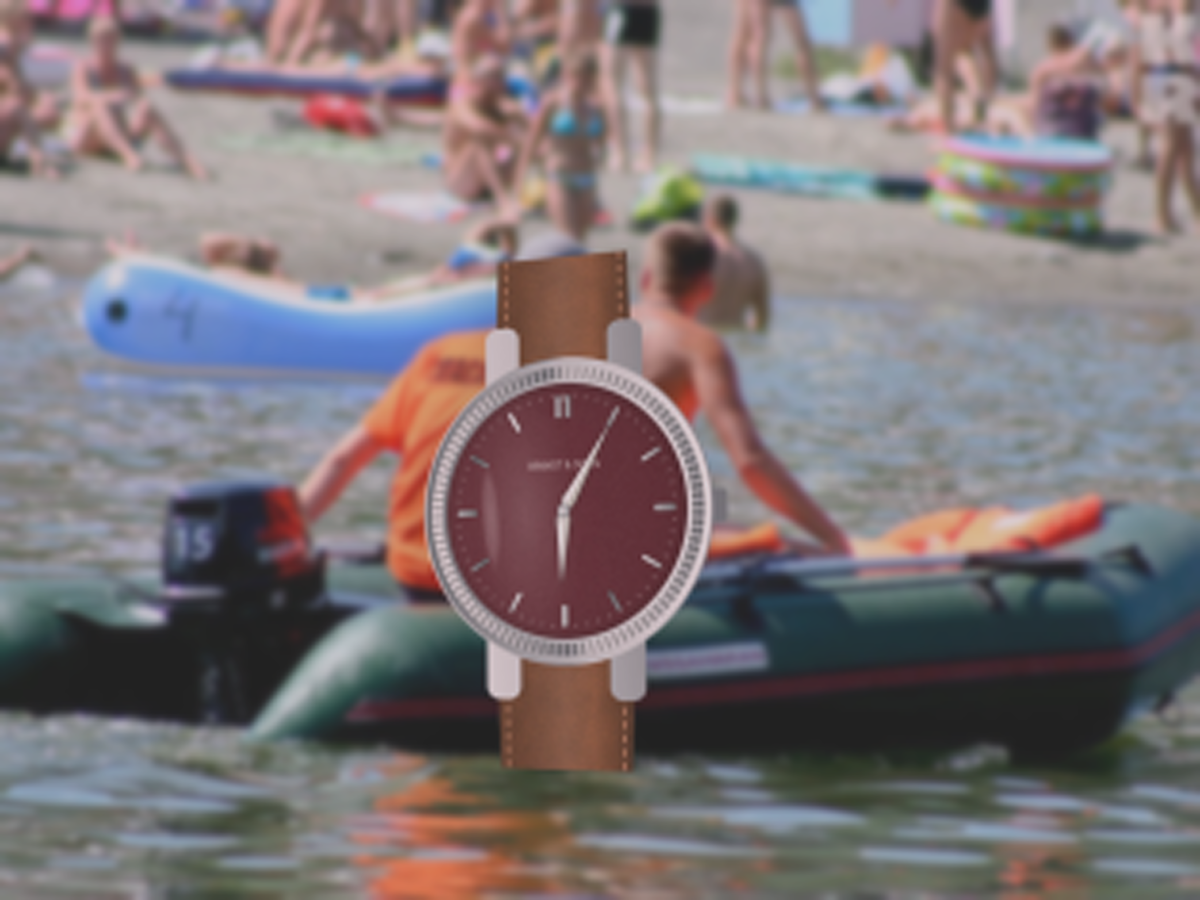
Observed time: **6:05**
